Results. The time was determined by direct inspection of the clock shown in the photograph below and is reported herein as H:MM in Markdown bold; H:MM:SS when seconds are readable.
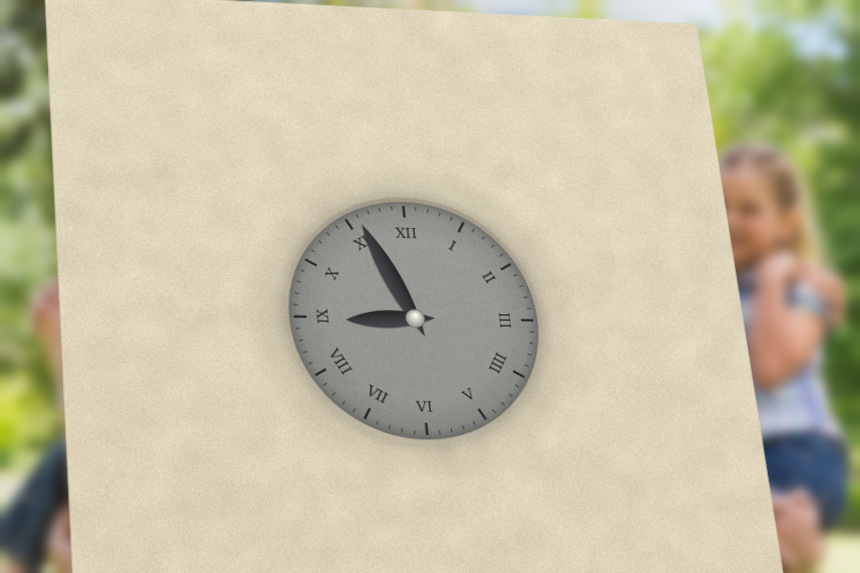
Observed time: **8:56**
